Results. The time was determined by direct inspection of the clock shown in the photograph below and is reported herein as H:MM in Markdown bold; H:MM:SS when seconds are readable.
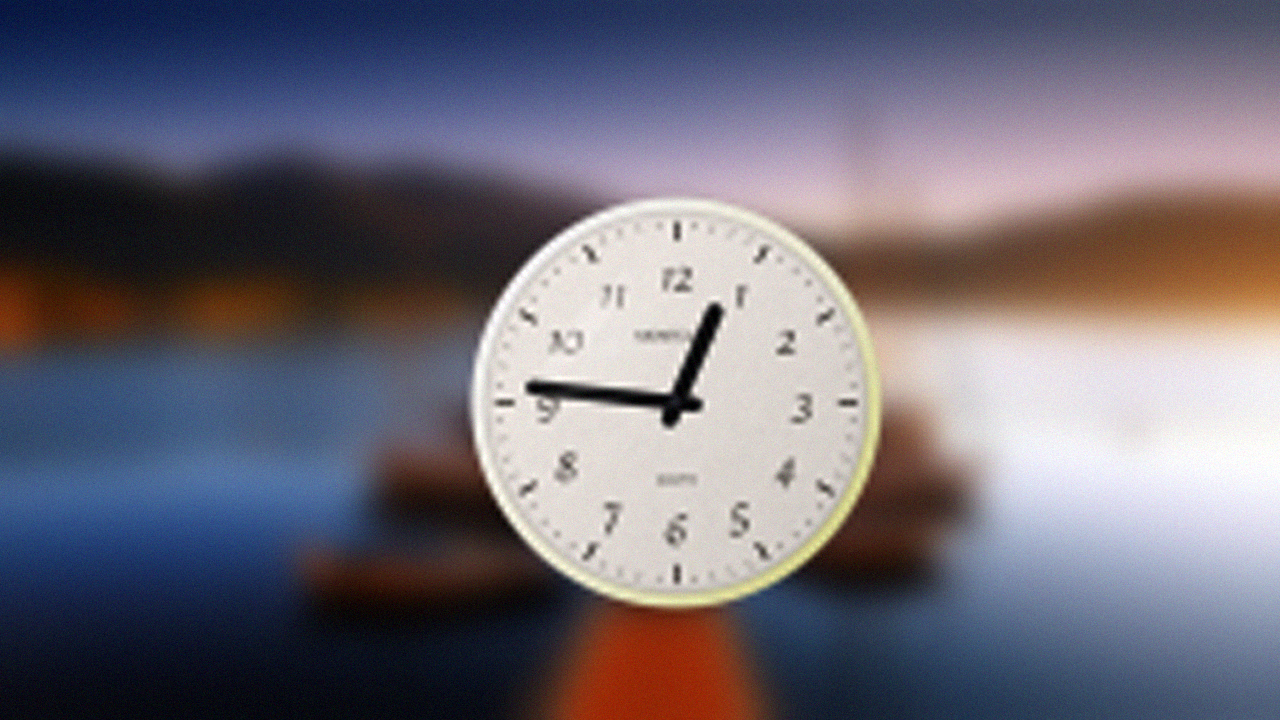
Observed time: **12:46**
